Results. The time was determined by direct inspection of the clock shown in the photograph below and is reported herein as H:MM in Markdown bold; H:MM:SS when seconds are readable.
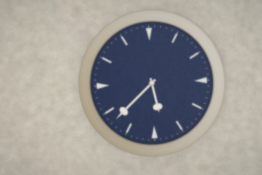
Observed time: **5:38**
